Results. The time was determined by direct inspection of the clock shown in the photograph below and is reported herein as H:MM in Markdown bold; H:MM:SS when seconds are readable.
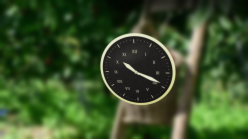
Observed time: **10:19**
